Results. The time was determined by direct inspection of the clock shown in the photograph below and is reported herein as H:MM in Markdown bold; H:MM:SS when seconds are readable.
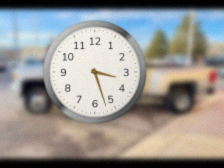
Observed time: **3:27**
